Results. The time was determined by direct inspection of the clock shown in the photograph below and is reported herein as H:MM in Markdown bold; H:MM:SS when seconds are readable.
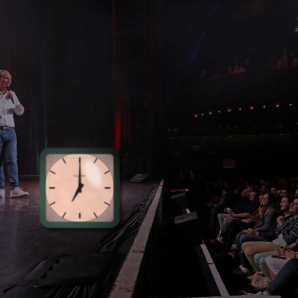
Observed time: **7:00**
